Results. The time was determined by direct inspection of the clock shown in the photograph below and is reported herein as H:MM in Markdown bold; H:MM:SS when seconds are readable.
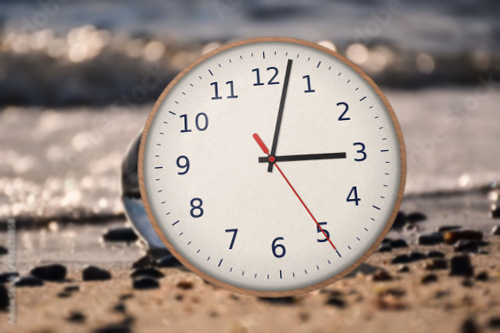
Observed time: **3:02:25**
